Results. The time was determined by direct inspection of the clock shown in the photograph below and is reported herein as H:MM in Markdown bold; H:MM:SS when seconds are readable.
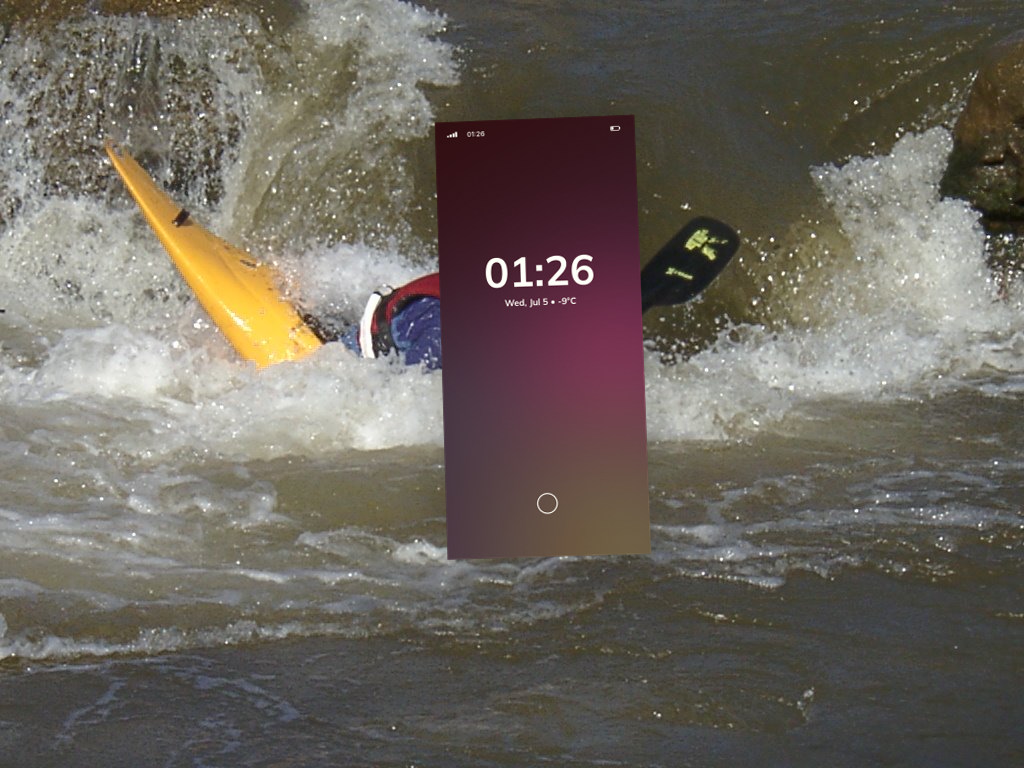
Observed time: **1:26**
